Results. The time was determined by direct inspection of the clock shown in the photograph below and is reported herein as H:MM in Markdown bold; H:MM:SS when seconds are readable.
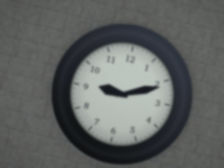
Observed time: **9:11**
